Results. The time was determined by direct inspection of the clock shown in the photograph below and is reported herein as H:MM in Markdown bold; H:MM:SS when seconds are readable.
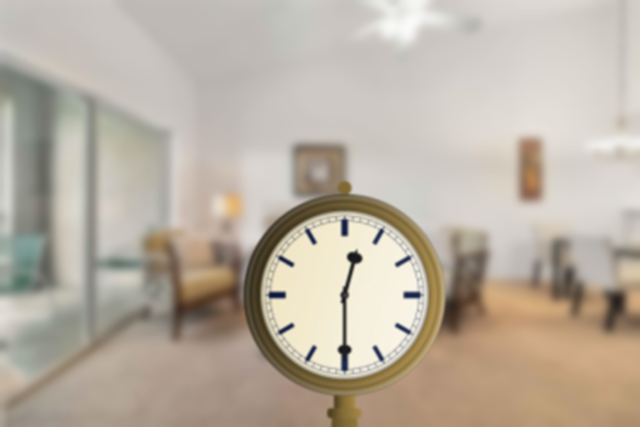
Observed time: **12:30**
